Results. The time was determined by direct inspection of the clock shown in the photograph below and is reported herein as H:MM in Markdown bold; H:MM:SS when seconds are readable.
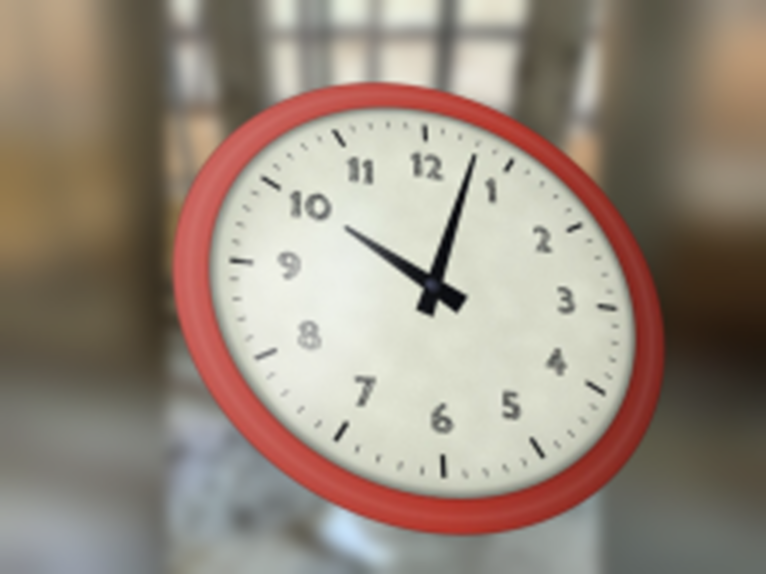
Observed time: **10:03**
